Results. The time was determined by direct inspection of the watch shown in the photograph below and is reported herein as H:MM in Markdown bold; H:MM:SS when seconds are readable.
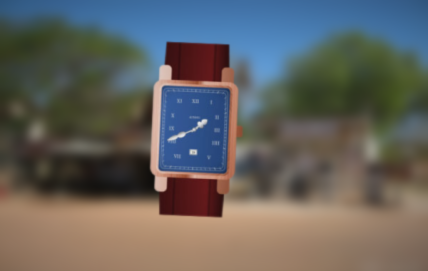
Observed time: **1:41**
